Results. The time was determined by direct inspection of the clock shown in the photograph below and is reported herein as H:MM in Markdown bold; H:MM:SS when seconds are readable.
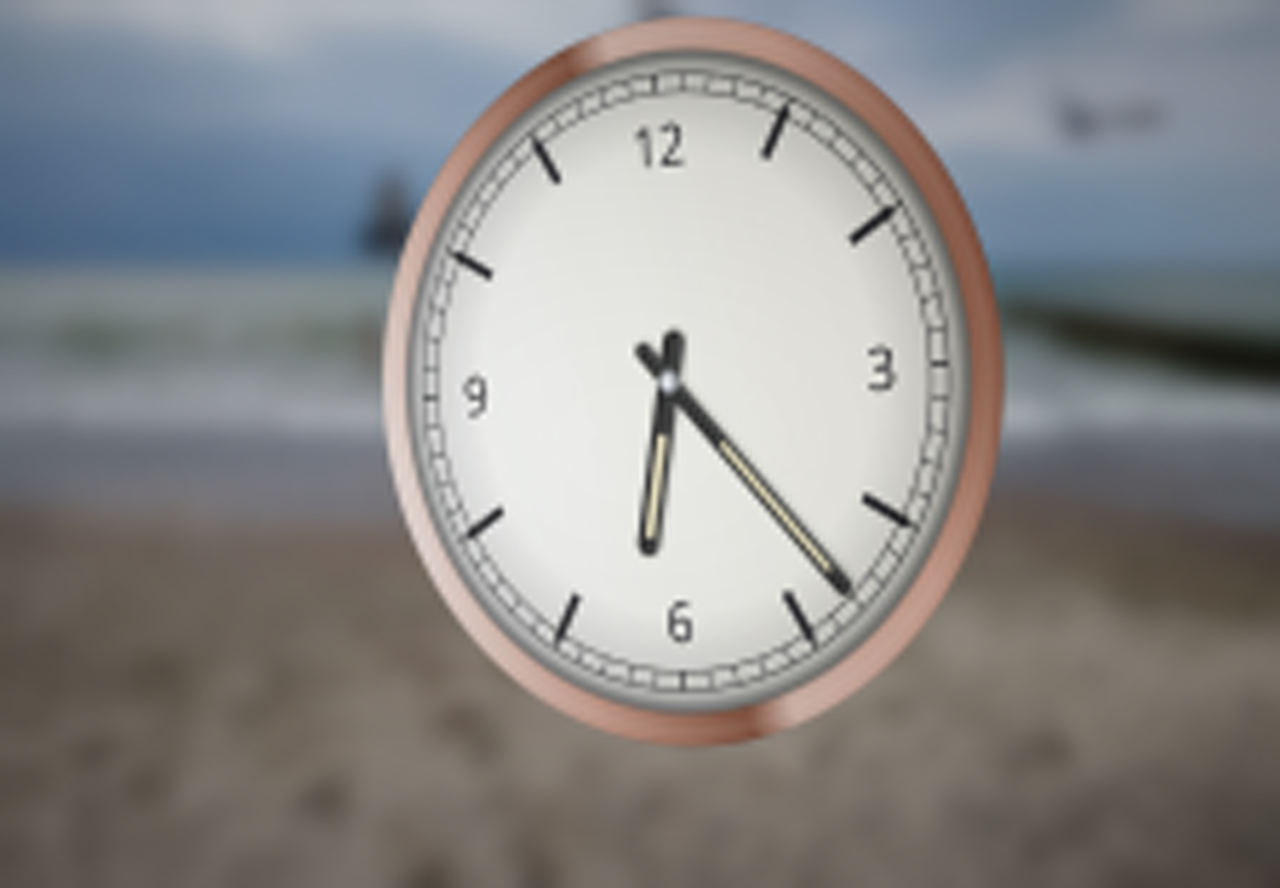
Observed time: **6:23**
